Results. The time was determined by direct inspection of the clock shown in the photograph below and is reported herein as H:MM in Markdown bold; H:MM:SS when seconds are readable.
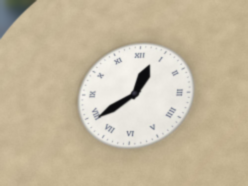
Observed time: **12:39**
